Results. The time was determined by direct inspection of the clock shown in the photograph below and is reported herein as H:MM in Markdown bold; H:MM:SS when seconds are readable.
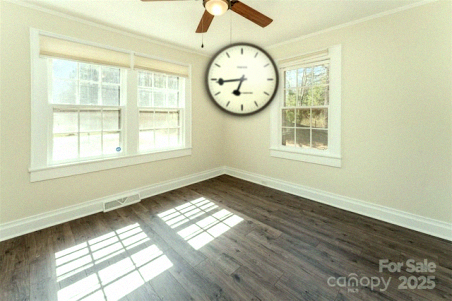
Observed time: **6:44**
